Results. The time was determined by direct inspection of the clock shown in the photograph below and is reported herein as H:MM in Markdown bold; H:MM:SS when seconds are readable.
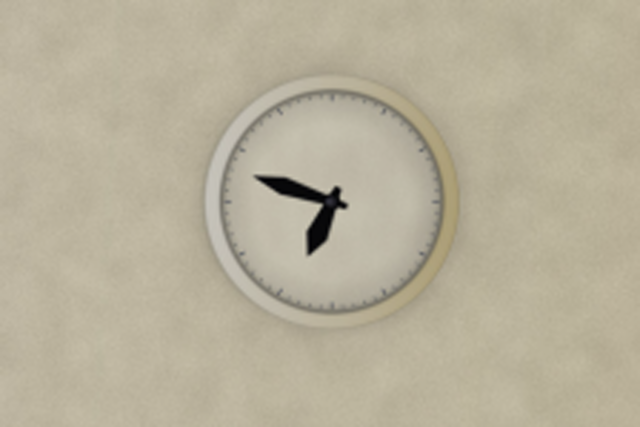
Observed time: **6:48**
